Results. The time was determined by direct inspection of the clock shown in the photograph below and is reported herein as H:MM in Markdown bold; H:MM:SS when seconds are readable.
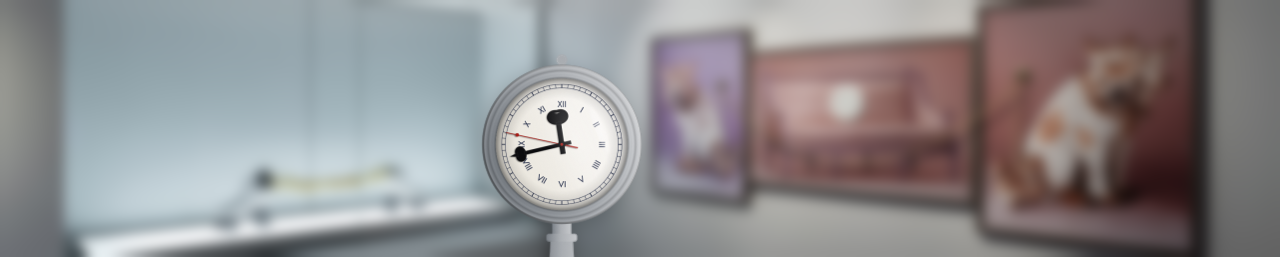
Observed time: **11:42:47**
